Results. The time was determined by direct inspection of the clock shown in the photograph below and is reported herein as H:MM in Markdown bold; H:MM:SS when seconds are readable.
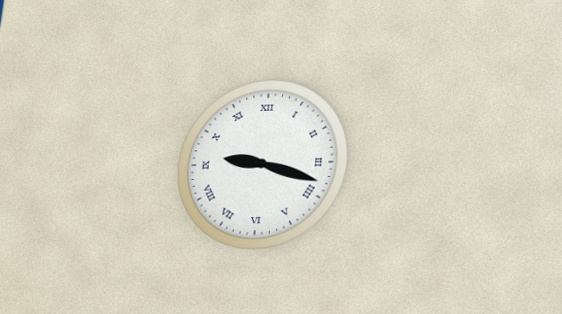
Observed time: **9:18**
